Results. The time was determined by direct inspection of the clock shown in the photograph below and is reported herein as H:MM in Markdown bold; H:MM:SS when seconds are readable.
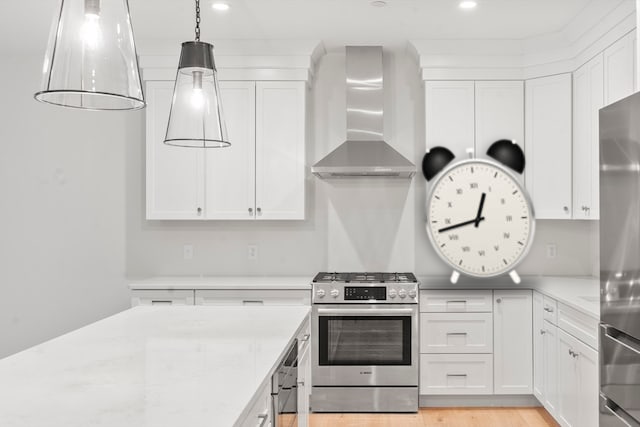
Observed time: **12:43**
